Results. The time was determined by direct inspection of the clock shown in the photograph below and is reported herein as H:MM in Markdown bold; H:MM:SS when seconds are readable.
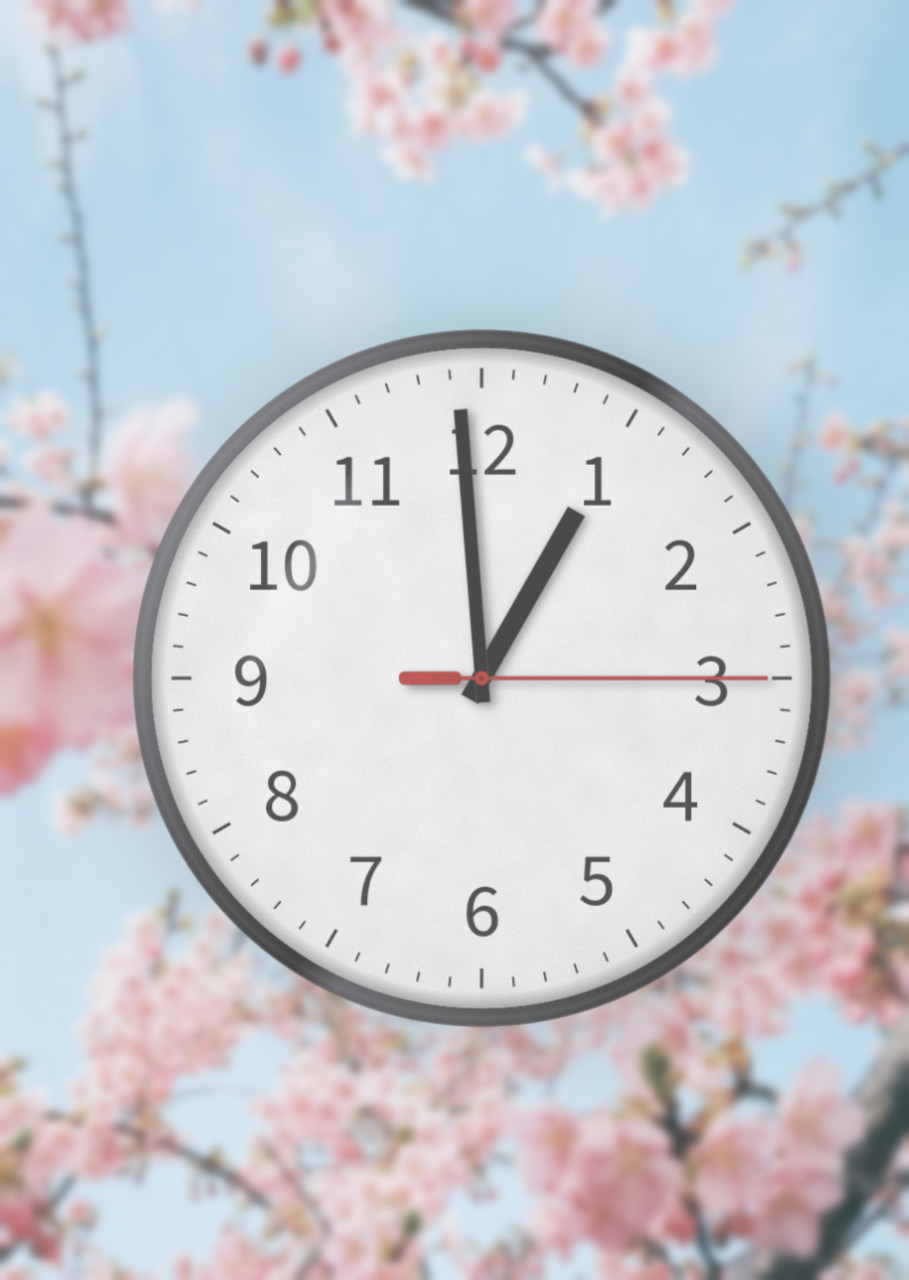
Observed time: **12:59:15**
